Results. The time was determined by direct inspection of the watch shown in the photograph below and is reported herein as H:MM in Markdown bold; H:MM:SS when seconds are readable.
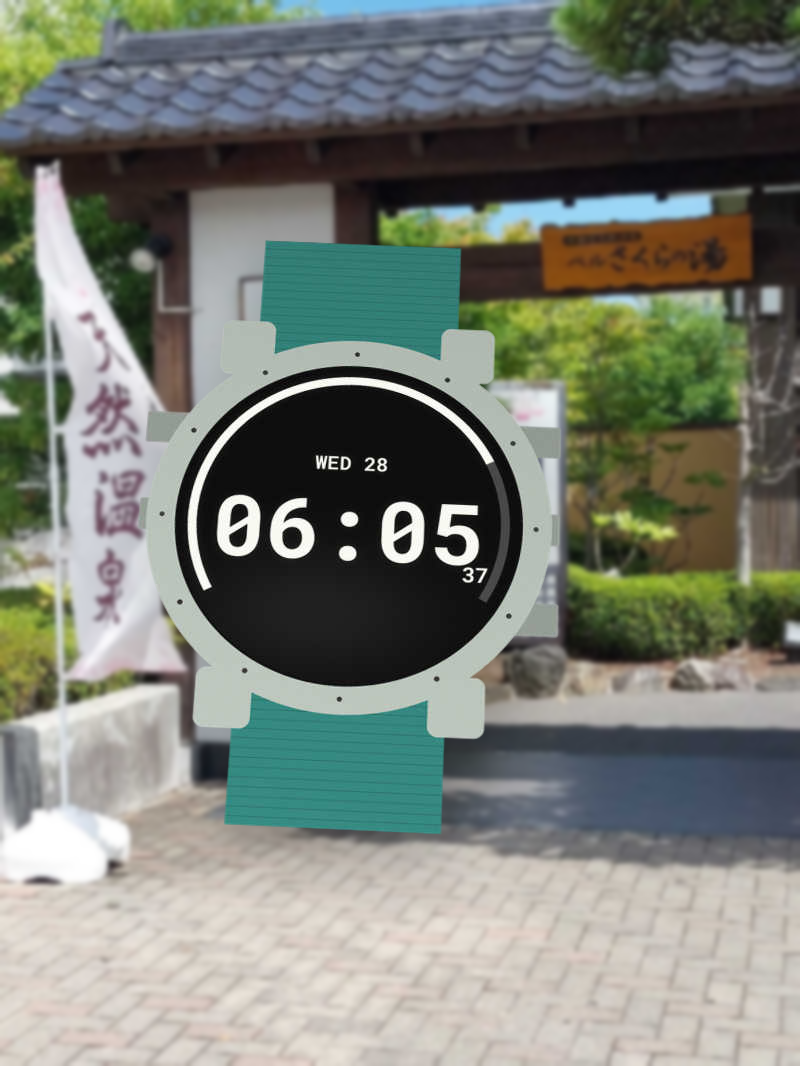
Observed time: **6:05:37**
